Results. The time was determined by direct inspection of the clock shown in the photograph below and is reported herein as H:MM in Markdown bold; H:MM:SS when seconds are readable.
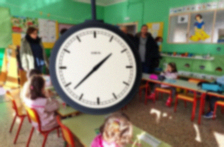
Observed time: **1:38**
